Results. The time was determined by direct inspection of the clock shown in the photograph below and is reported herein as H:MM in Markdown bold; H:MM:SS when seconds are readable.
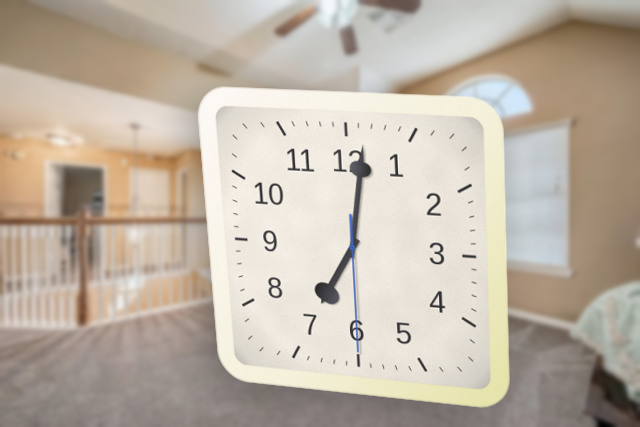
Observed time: **7:01:30**
